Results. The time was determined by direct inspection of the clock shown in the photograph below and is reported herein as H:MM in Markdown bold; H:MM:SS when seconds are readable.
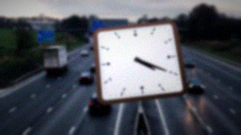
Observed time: **4:20**
